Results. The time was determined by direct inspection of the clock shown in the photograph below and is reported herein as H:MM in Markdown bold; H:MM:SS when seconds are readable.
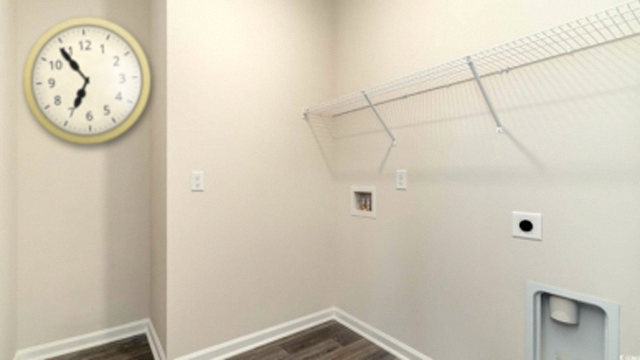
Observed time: **6:54**
